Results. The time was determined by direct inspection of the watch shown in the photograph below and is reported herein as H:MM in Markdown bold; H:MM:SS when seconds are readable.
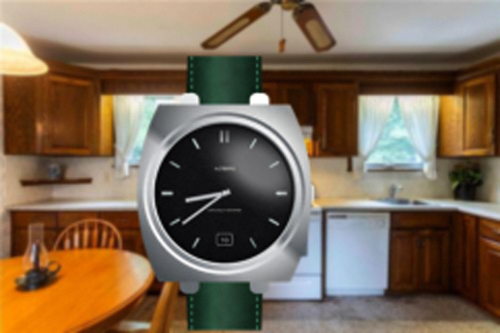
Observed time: **8:39**
